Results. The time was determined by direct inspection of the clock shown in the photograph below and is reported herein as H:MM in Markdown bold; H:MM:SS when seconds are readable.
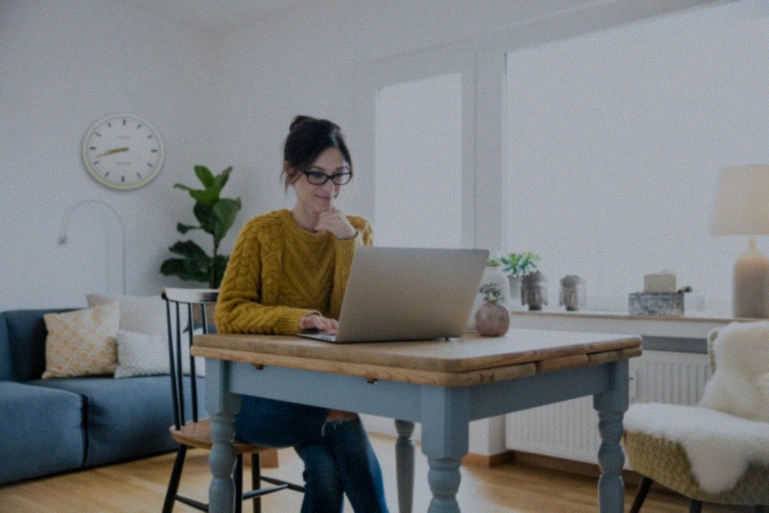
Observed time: **8:42**
